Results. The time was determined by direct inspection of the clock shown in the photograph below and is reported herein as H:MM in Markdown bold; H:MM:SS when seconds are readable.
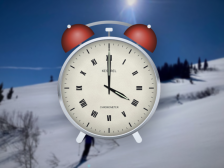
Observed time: **4:00**
